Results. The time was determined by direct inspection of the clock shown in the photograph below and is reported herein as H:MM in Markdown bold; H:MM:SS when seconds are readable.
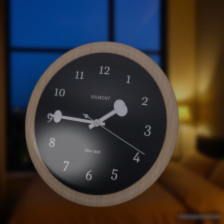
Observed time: **1:45:19**
